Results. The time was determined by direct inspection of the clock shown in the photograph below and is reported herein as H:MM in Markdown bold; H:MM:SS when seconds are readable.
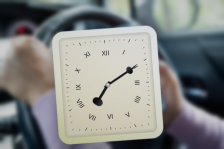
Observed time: **7:10**
